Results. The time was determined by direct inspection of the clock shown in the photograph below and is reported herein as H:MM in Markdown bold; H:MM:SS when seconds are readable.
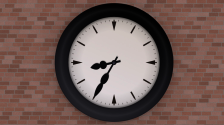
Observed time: **8:35**
